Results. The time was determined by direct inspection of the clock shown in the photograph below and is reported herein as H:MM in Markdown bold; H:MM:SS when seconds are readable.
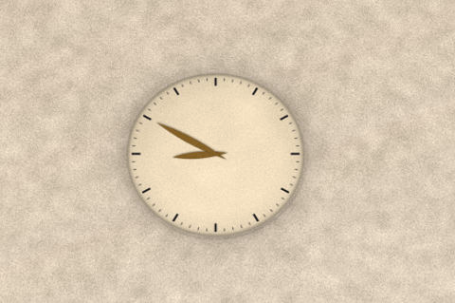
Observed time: **8:50**
